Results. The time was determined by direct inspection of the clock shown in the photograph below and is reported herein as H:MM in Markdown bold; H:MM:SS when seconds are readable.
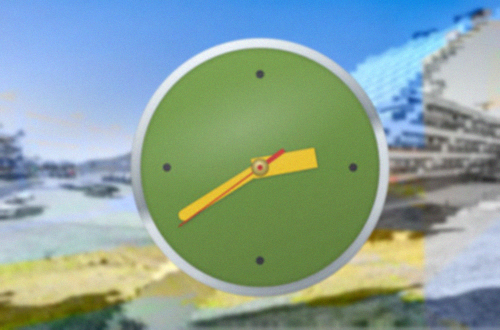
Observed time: **2:39:39**
